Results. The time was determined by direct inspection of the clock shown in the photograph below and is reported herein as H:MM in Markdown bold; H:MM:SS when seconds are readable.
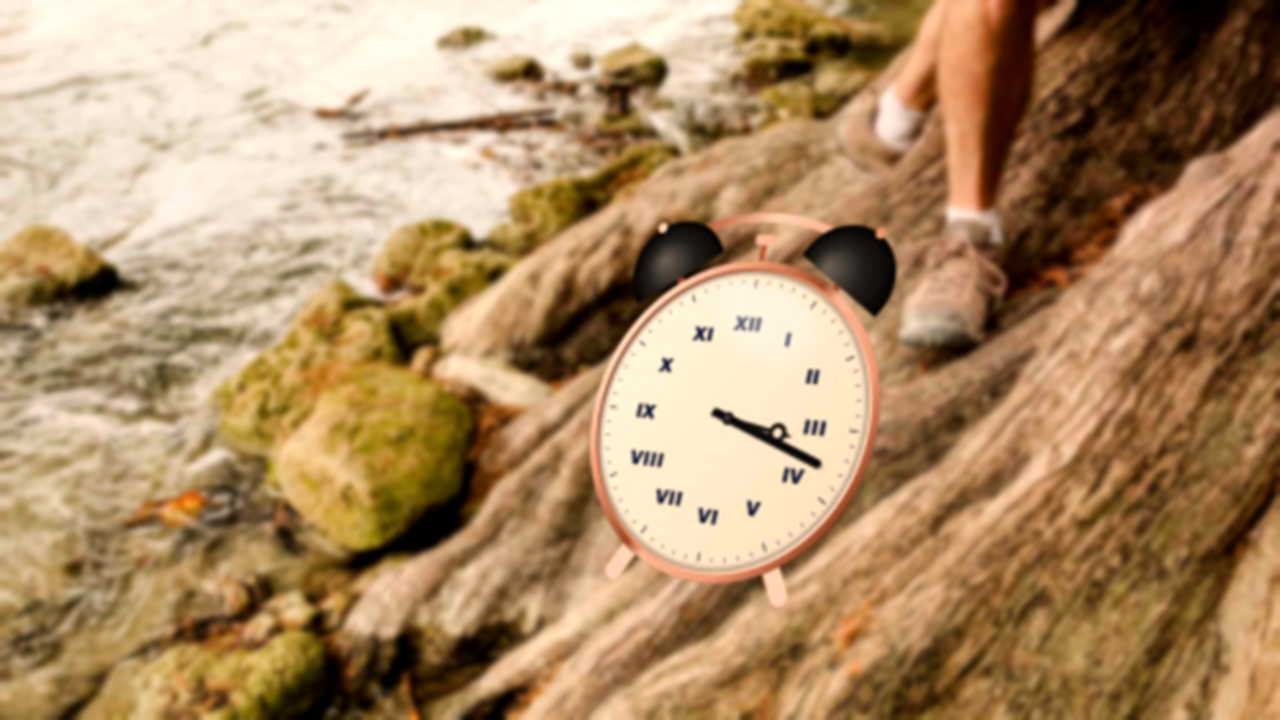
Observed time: **3:18**
